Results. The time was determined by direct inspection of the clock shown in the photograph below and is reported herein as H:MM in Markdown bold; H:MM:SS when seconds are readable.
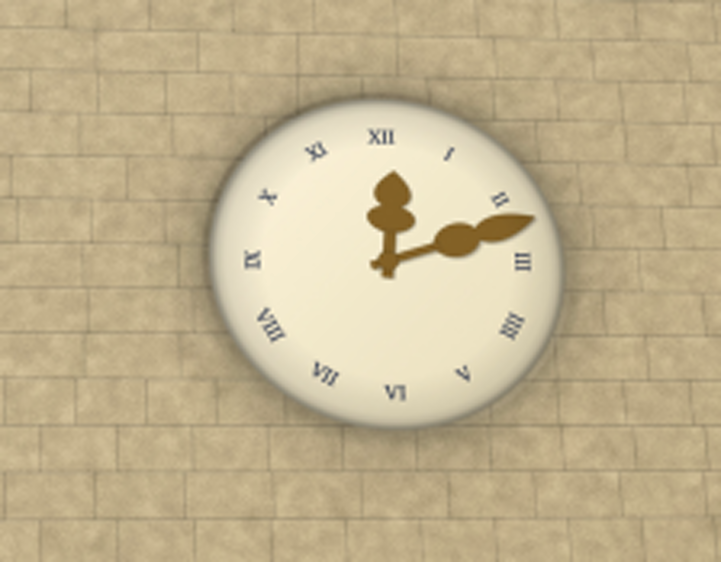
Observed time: **12:12**
